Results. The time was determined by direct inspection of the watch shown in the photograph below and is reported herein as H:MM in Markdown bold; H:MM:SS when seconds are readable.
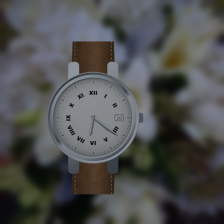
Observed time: **6:21**
